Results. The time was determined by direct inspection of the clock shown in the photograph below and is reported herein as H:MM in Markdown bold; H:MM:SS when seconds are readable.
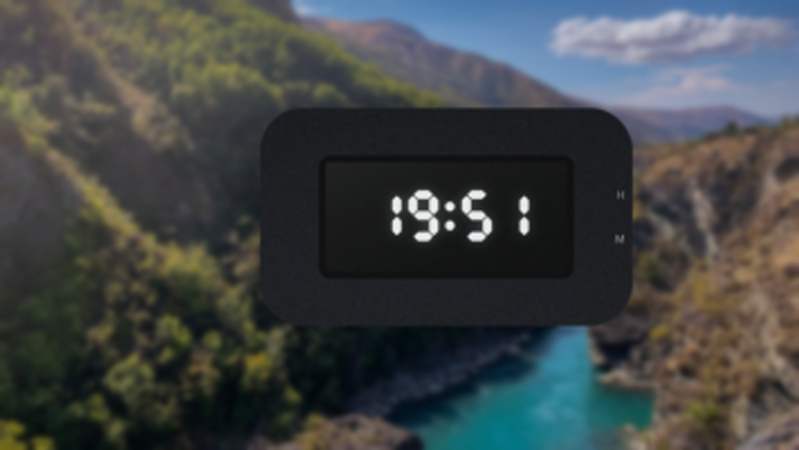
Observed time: **19:51**
